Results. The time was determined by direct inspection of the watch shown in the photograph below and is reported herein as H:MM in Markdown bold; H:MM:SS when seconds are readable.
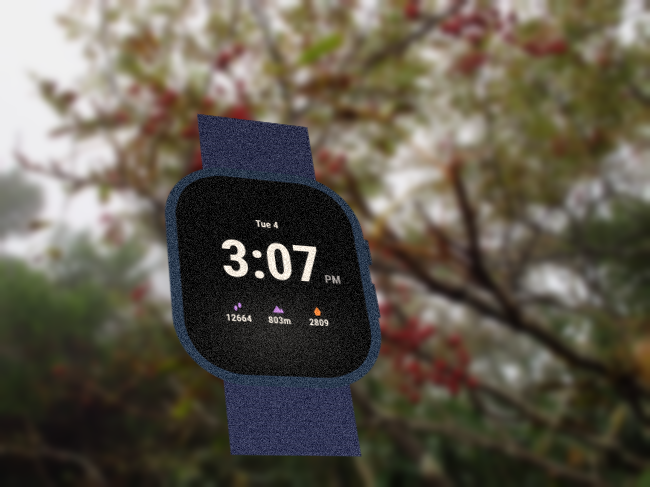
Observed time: **3:07**
